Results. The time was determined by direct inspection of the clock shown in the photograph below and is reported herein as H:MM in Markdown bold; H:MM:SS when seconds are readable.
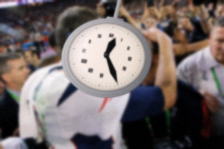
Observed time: **12:25**
